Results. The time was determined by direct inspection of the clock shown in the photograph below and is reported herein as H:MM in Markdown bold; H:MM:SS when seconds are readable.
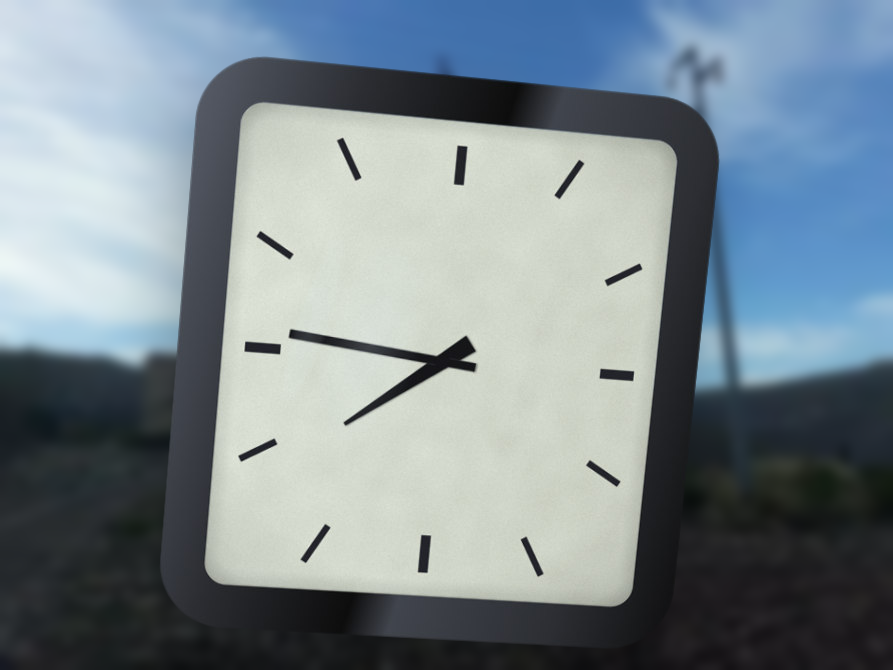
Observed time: **7:46**
